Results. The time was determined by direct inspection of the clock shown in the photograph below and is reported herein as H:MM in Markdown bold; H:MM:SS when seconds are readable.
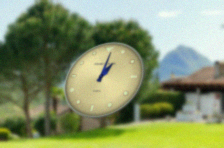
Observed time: **1:01**
